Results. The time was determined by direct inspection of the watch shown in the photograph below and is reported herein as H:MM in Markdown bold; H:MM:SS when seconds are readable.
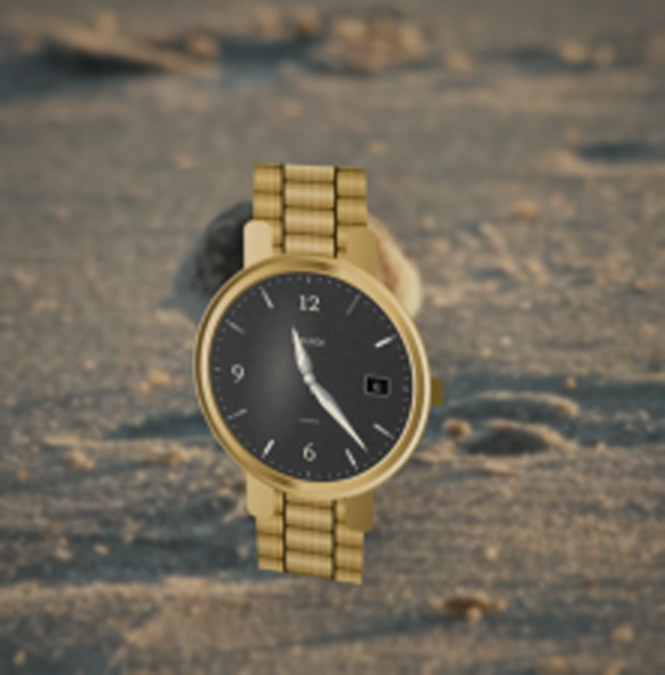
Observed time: **11:23**
